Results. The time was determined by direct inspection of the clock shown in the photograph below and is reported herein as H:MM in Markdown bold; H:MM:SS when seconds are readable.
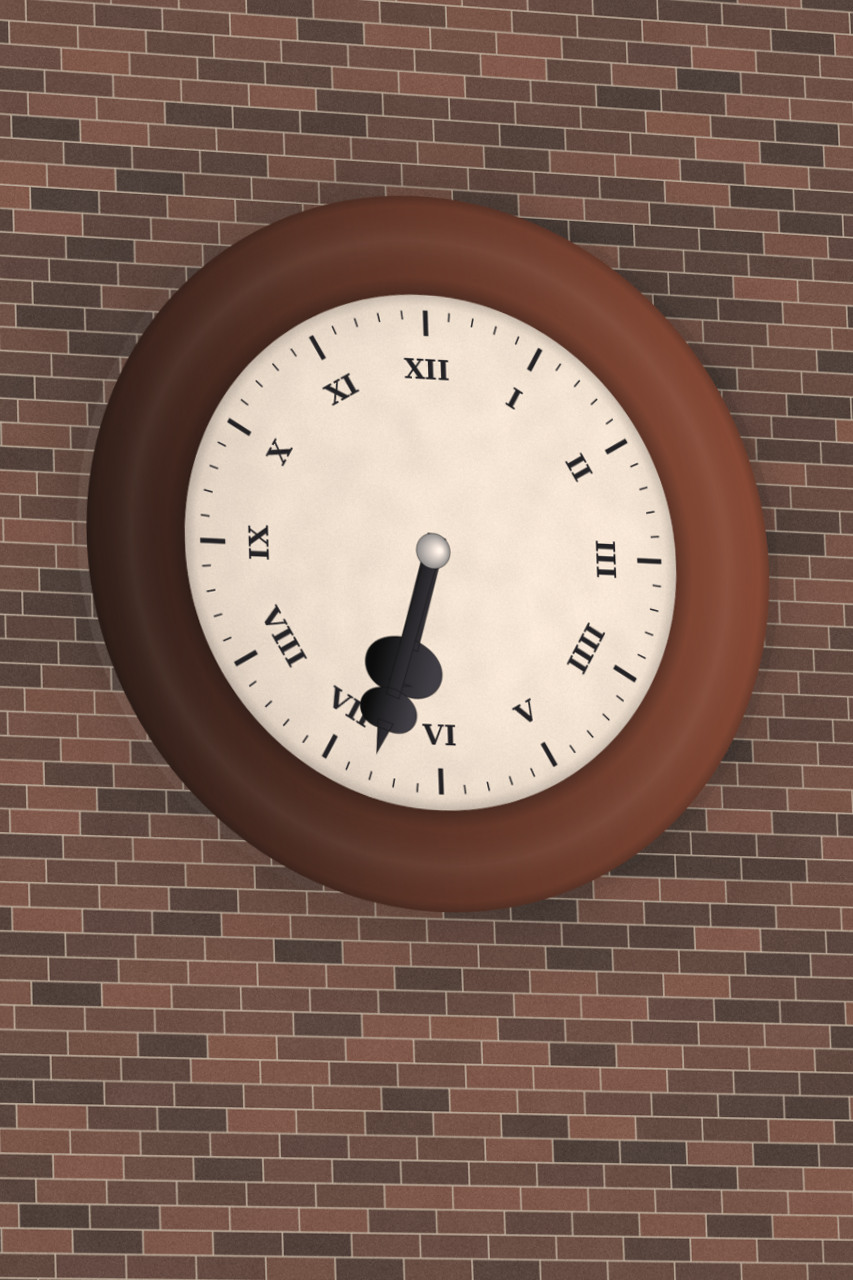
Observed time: **6:33**
